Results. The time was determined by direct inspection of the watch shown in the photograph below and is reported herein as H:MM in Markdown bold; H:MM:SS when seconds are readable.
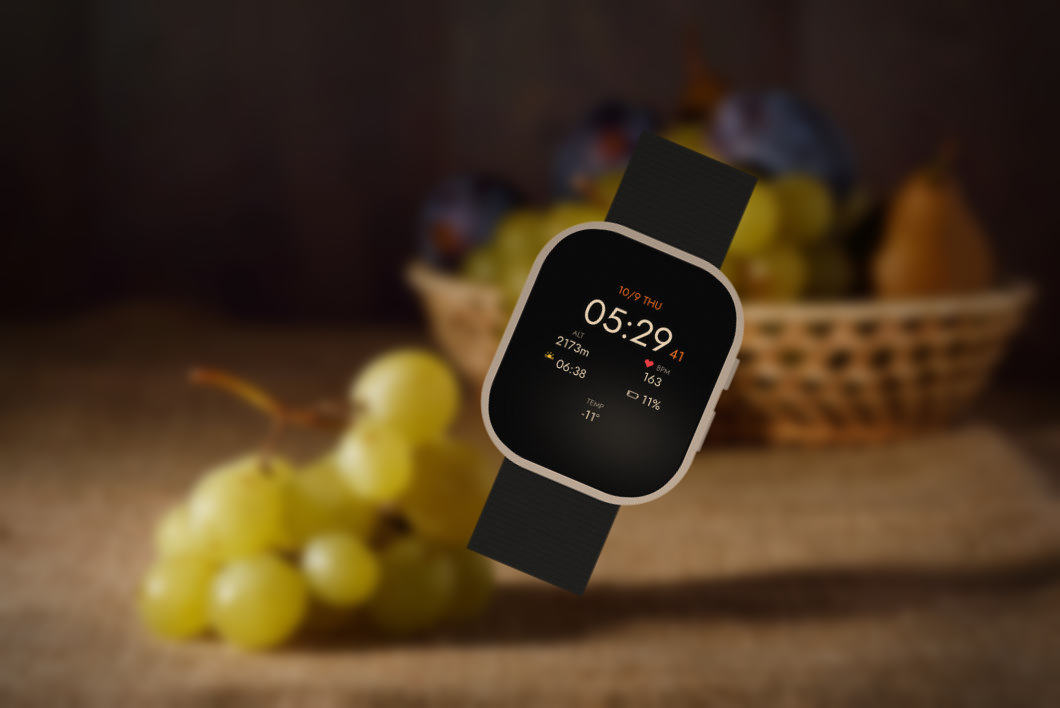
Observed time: **5:29:41**
